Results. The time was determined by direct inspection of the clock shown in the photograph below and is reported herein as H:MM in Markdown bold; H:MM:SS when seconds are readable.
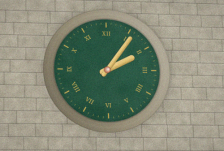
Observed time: **2:06**
